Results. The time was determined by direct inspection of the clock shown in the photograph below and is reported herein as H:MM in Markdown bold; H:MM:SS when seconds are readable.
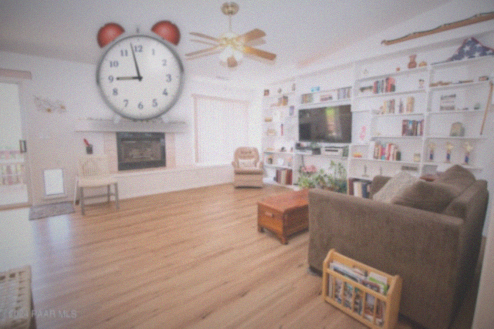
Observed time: **8:58**
